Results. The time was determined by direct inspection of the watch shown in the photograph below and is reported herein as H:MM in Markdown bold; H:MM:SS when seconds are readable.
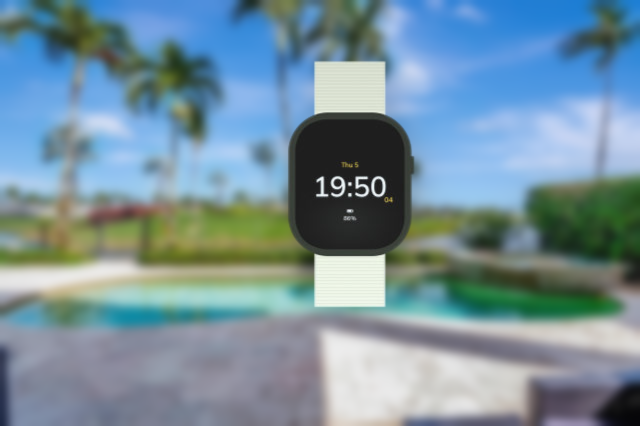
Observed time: **19:50**
